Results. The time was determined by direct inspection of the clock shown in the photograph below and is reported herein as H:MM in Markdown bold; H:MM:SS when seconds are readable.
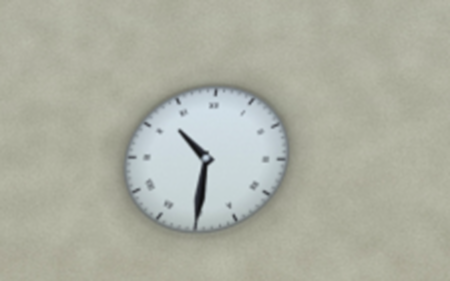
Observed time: **10:30**
